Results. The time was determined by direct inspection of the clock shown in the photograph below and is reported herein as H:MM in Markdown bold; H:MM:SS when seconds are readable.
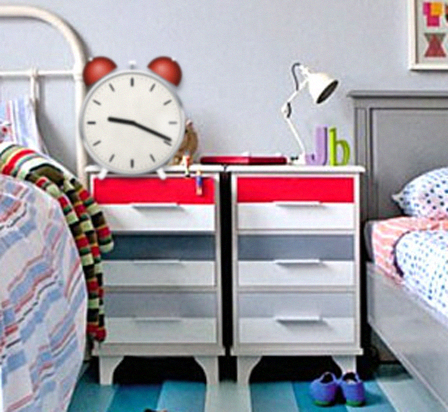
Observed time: **9:19**
